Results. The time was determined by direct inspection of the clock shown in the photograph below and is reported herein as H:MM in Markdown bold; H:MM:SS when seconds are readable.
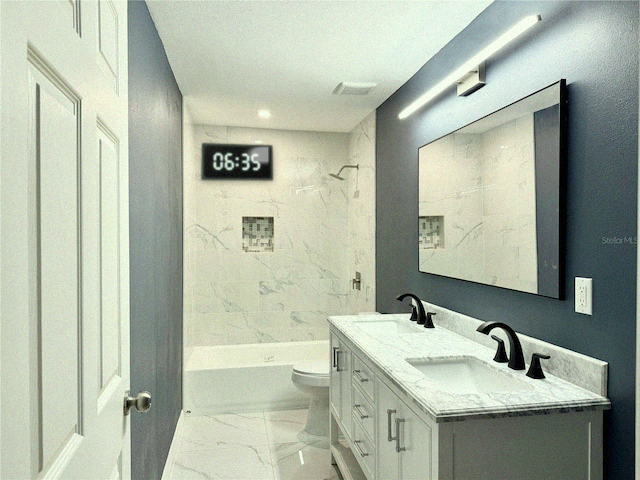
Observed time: **6:35**
